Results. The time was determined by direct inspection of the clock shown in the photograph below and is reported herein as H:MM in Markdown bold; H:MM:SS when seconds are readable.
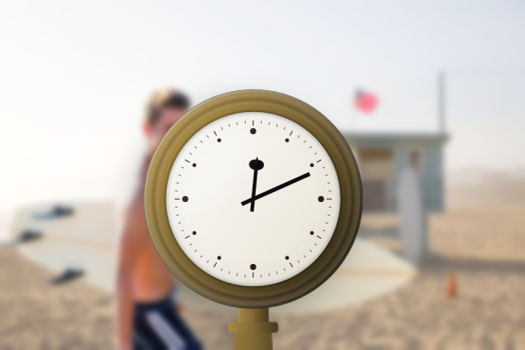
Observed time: **12:11**
